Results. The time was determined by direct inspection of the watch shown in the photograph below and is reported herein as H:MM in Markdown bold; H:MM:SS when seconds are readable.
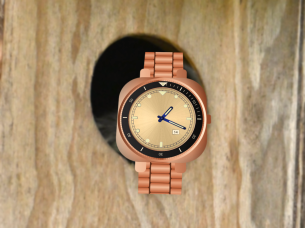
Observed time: **1:19**
